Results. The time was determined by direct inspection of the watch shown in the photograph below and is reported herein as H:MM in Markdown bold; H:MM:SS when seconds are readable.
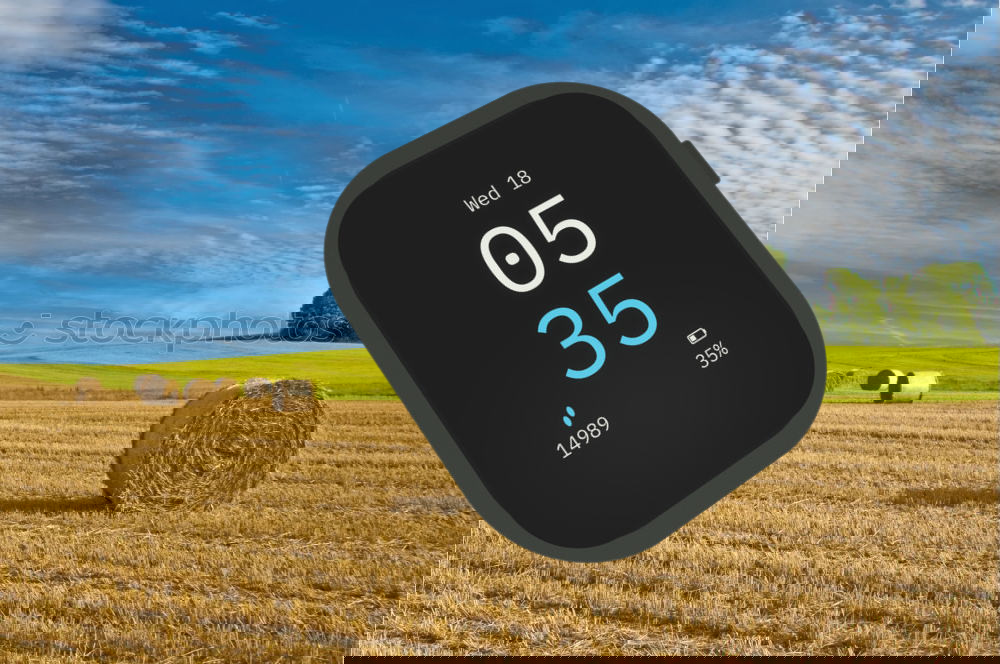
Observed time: **5:35**
